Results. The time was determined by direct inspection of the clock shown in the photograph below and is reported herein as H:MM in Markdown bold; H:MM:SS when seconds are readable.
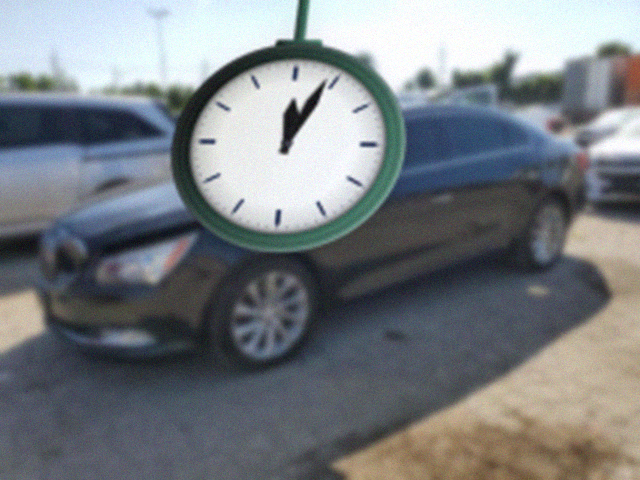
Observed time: **12:04**
